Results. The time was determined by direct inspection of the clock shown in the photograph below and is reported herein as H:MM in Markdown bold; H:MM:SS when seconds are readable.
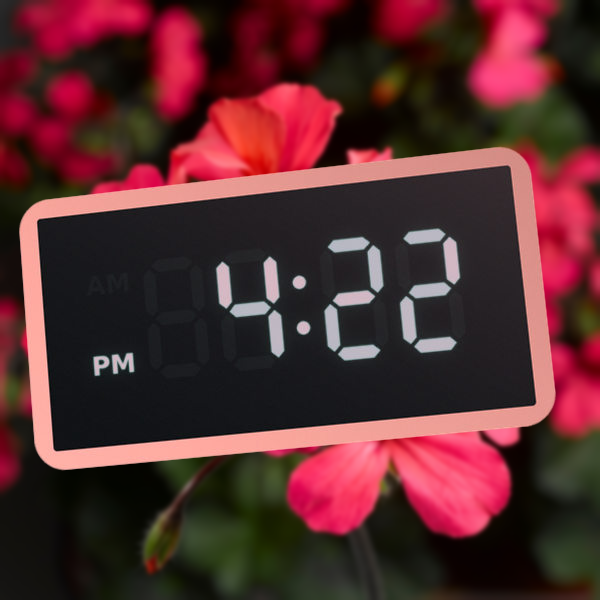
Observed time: **4:22**
